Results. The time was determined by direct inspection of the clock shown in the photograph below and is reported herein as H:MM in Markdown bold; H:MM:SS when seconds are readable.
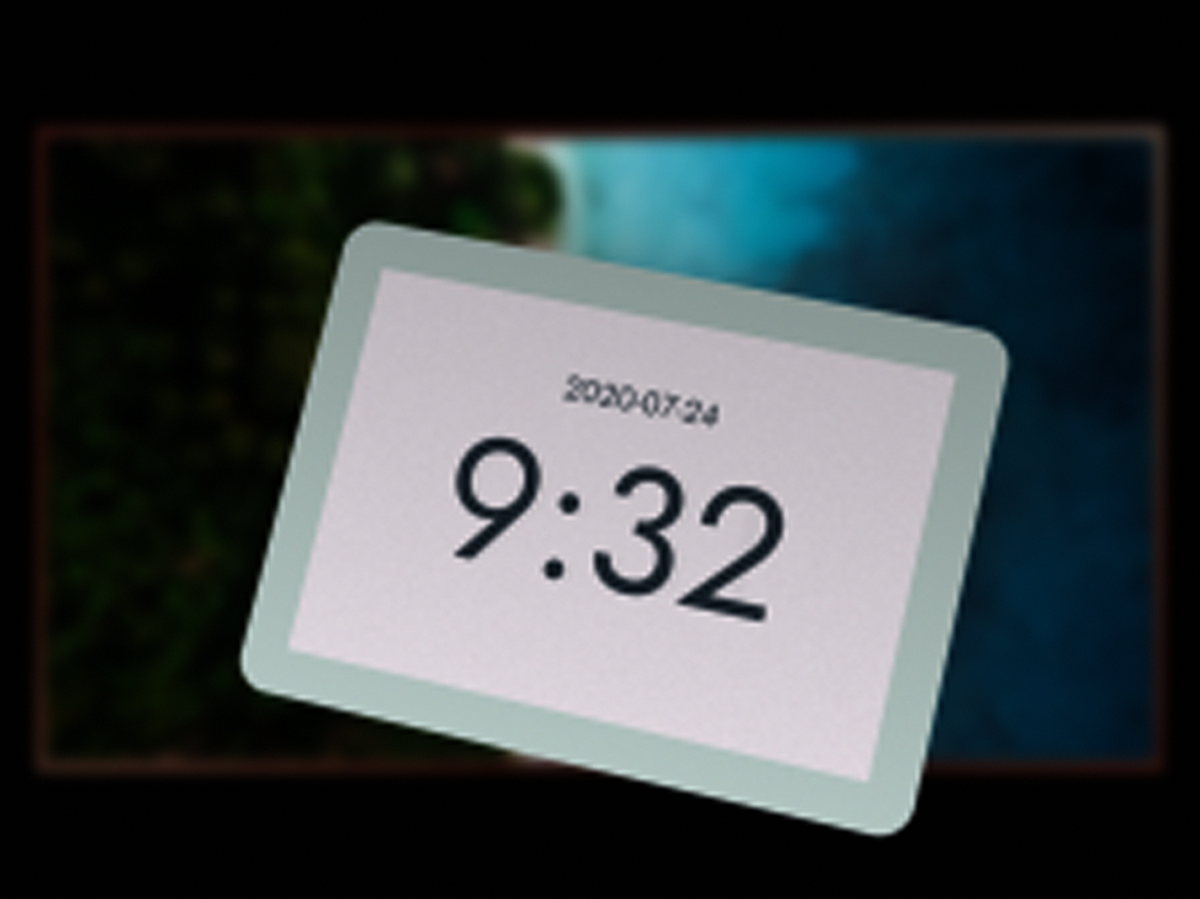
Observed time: **9:32**
